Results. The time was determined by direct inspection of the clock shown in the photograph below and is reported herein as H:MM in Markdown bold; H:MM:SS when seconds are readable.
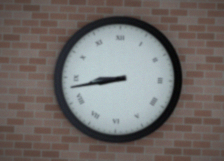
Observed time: **8:43**
